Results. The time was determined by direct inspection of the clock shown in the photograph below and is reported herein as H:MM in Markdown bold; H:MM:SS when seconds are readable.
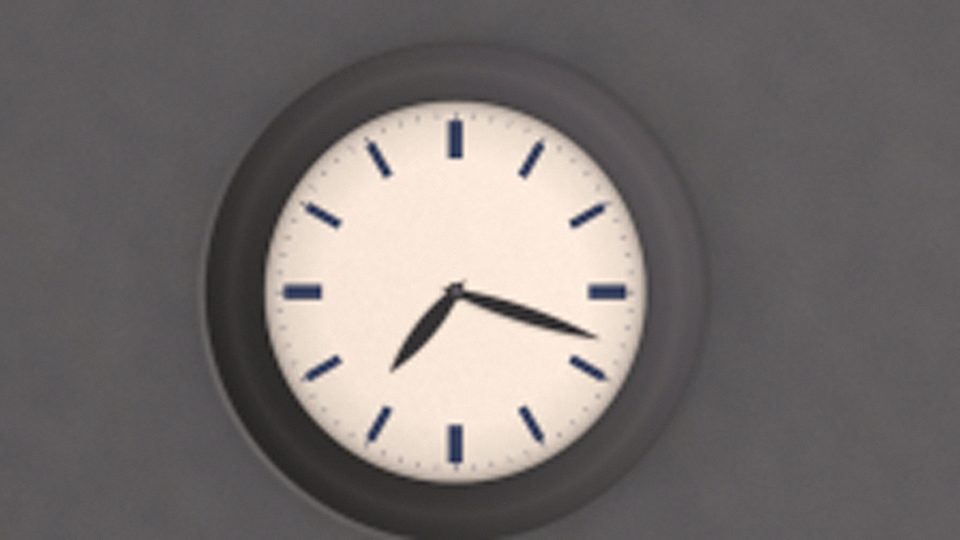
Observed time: **7:18**
